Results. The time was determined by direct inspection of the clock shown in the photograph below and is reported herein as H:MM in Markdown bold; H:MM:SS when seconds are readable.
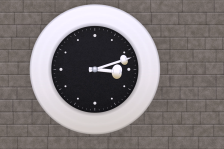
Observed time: **3:12**
